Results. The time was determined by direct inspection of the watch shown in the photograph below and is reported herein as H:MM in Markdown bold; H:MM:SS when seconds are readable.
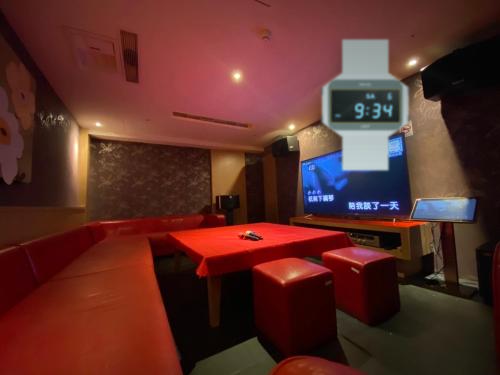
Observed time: **9:34**
